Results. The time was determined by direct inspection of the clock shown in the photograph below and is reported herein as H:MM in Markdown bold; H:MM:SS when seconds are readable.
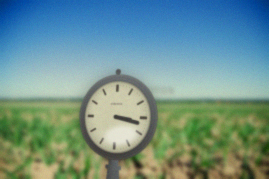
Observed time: **3:17**
